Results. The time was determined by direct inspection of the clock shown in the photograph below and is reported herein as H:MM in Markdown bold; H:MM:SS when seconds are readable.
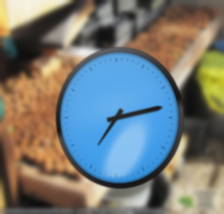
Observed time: **7:13**
